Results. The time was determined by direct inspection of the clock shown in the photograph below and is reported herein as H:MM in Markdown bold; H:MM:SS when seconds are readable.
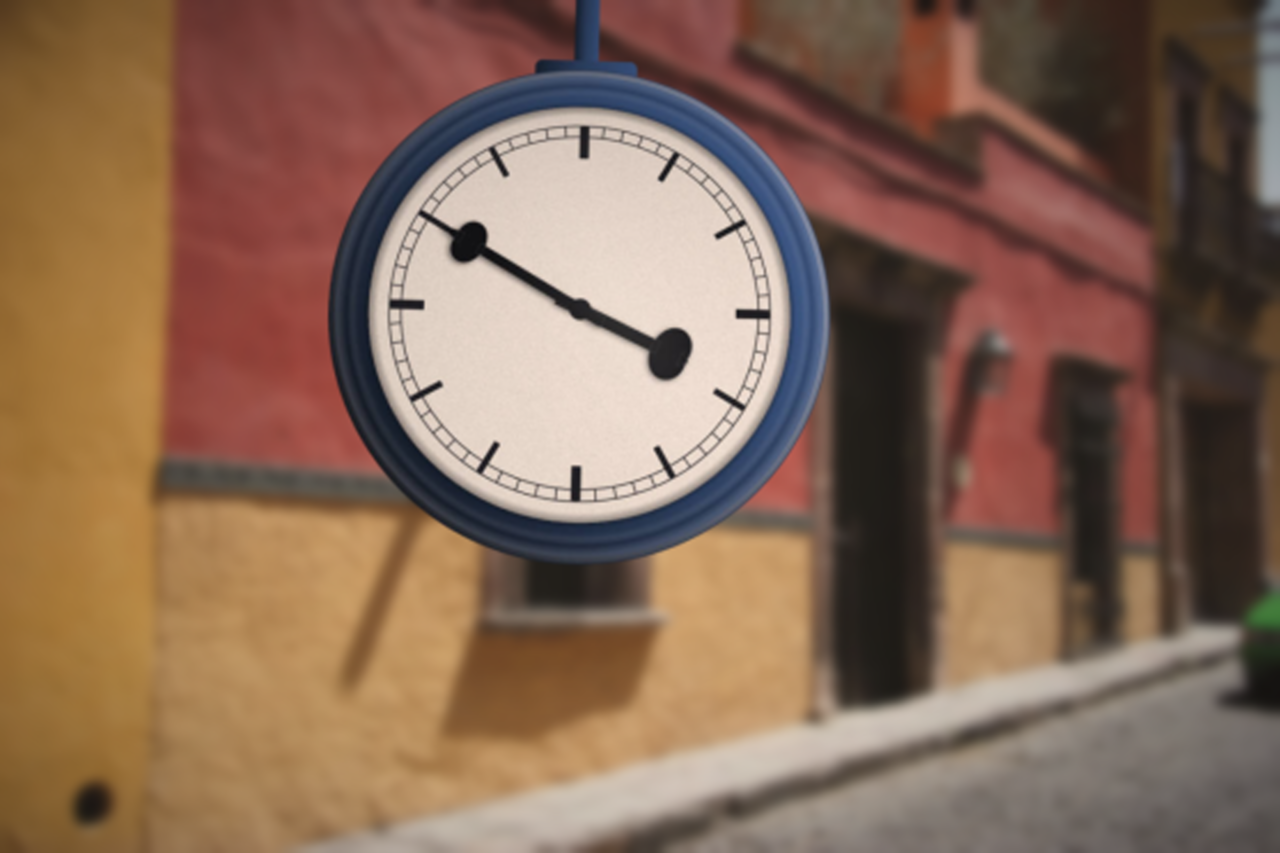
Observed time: **3:50**
